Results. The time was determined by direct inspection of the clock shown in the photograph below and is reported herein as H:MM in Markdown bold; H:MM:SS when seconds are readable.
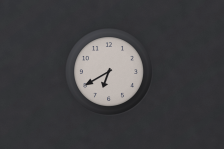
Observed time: **6:40**
